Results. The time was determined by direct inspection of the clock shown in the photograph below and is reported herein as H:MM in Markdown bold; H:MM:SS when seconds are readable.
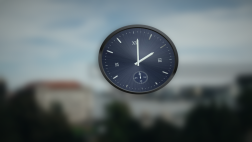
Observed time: **2:01**
